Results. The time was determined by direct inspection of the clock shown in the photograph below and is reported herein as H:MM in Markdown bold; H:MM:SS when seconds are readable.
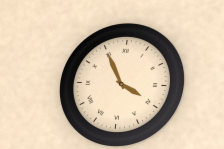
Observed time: **3:55**
